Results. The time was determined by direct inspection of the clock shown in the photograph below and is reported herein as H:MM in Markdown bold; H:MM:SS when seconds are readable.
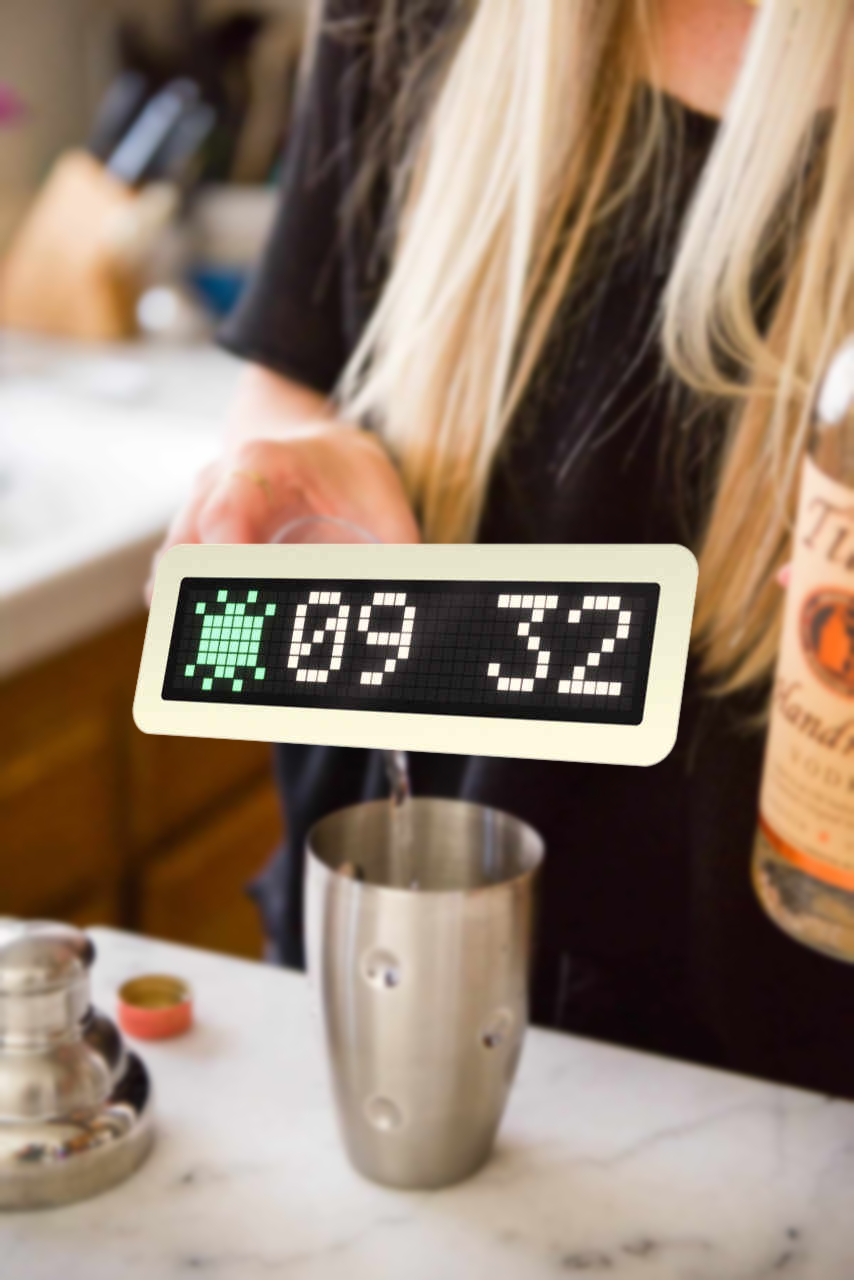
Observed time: **9:32**
